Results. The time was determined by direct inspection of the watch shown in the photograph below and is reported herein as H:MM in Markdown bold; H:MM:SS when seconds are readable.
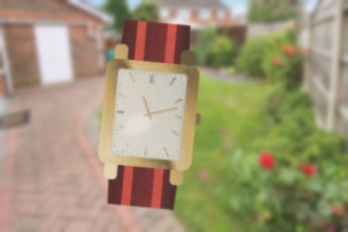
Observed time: **11:12**
